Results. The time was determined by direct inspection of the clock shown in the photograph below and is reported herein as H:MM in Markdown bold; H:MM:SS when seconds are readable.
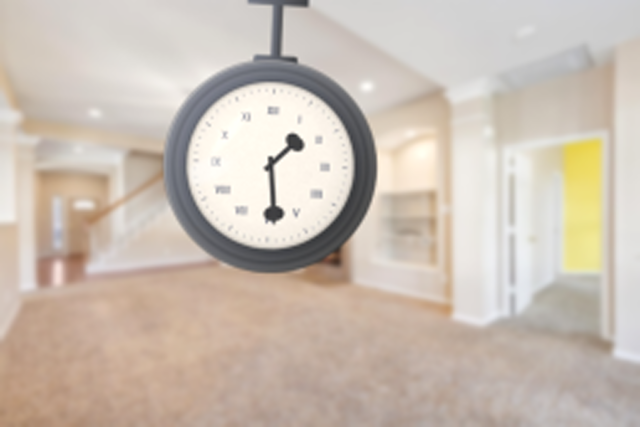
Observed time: **1:29**
